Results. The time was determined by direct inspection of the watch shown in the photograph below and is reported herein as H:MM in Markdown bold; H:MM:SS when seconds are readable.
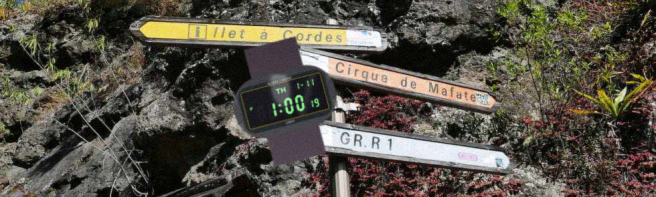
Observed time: **1:00**
